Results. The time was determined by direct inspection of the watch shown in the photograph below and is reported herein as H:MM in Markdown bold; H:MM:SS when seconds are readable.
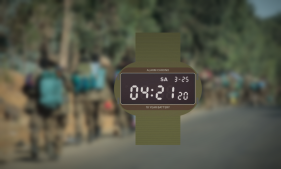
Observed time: **4:21:20**
